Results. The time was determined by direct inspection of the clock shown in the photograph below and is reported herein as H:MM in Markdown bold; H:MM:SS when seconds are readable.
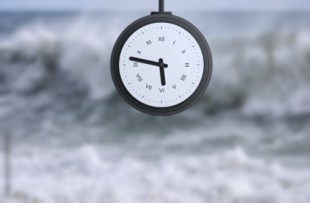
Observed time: **5:47**
